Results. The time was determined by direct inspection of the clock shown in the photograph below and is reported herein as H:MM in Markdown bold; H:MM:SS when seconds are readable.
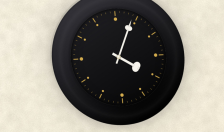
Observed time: **4:04**
